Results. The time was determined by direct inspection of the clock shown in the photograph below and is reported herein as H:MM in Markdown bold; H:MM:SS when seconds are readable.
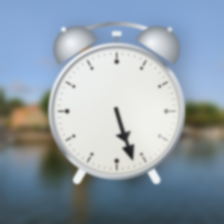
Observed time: **5:27**
